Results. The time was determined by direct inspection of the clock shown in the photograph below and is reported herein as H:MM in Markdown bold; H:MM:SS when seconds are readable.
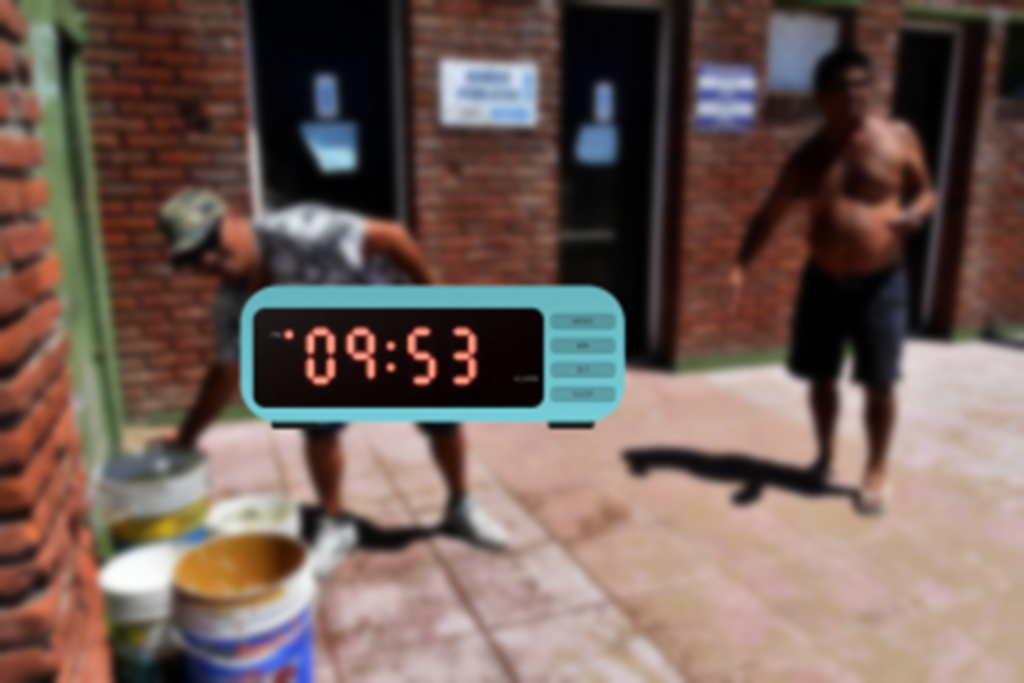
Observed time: **9:53**
